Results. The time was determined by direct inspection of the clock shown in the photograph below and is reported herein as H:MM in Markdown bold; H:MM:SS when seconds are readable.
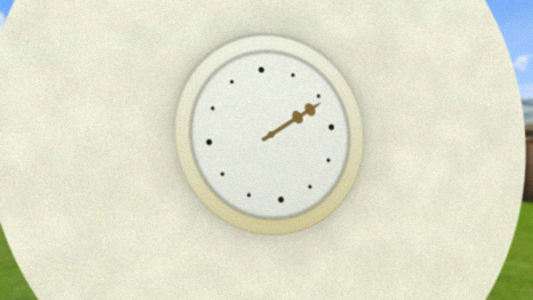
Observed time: **2:11**
